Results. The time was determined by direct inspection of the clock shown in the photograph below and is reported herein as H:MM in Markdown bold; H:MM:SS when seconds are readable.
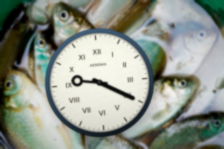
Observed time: **9:20**
